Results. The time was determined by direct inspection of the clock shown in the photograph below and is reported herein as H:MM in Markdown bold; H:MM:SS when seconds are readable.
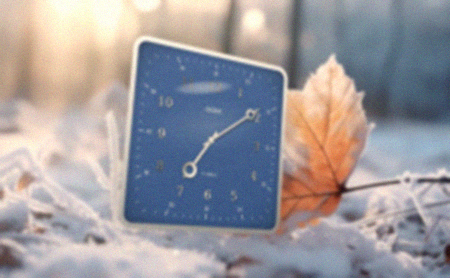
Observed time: **7:09**
